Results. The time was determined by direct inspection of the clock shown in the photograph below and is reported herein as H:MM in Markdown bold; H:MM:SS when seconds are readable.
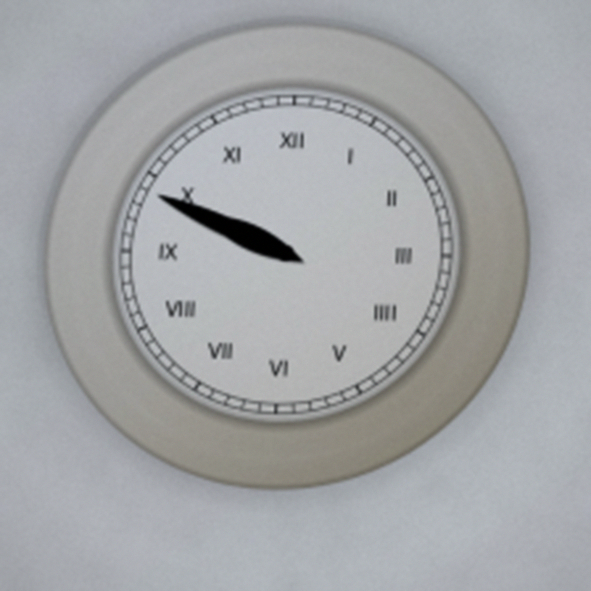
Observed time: **9:49**
